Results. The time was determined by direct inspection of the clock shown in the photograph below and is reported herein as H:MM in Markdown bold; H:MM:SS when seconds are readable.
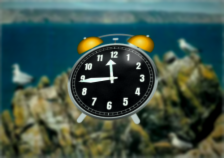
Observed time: **11:44**
